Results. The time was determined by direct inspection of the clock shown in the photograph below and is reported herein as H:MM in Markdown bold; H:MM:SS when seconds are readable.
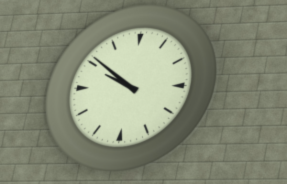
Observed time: **9:51**
